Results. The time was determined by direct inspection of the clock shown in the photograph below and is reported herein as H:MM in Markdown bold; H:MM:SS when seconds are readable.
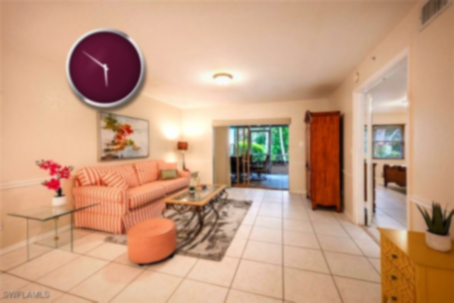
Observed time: **5:51**
